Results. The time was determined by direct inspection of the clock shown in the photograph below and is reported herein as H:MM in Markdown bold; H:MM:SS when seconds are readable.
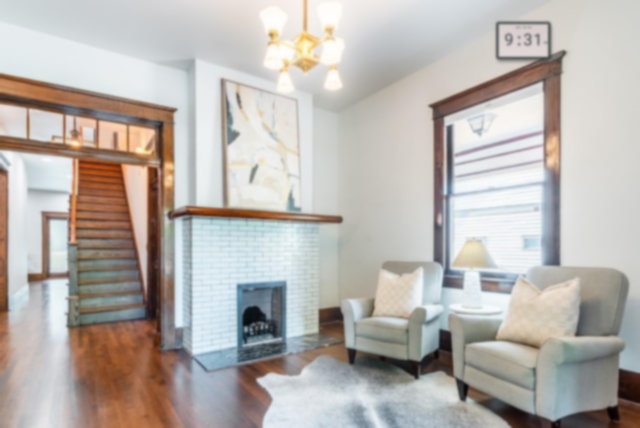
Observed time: **9:31**
